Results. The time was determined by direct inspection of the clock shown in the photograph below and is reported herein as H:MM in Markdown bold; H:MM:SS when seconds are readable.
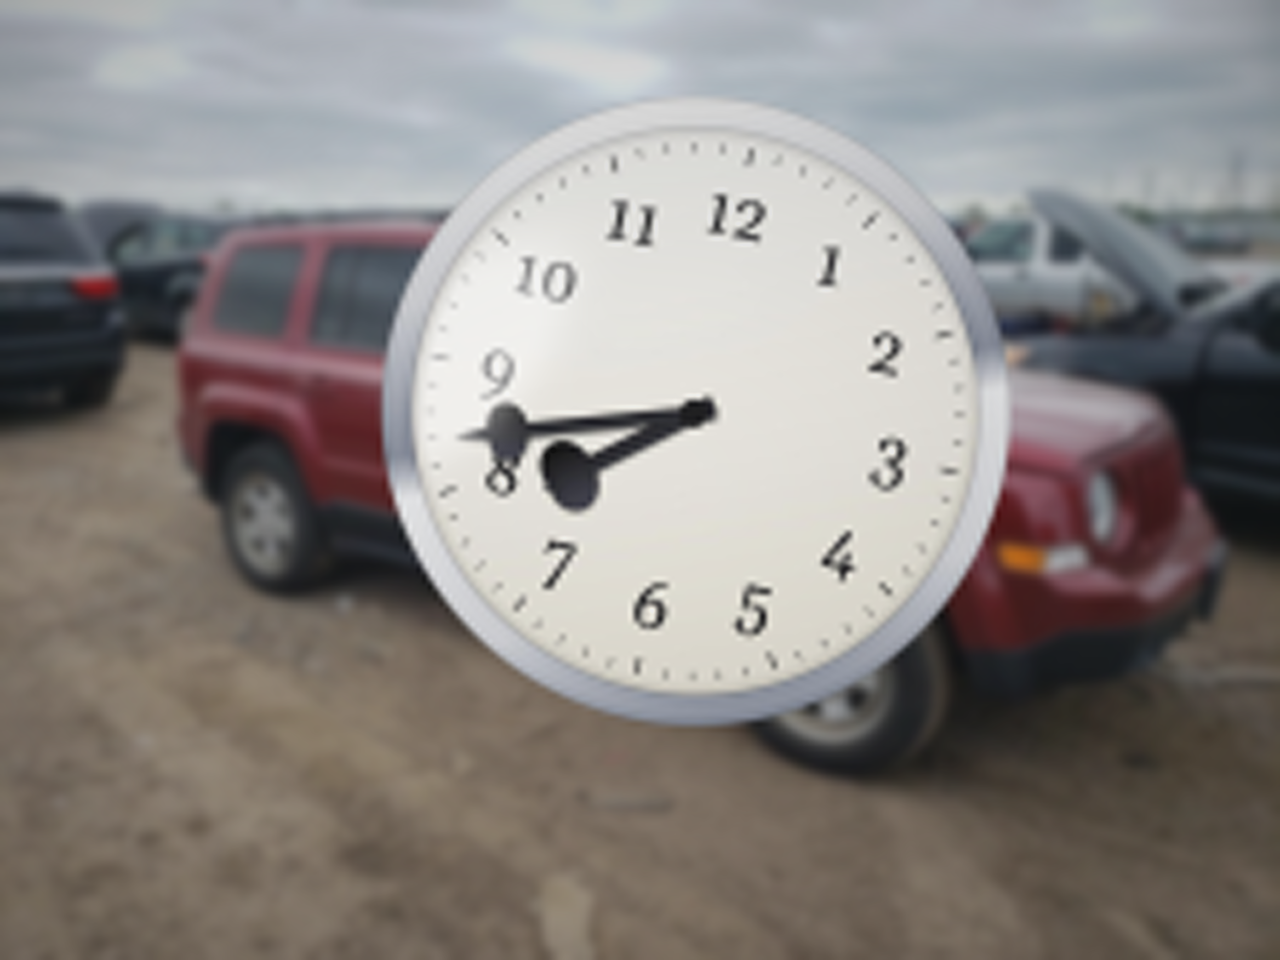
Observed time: **7:42**
